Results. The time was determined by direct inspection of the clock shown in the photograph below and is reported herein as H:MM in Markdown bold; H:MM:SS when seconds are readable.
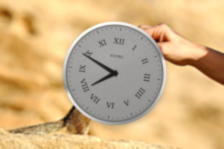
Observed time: **7:49**
